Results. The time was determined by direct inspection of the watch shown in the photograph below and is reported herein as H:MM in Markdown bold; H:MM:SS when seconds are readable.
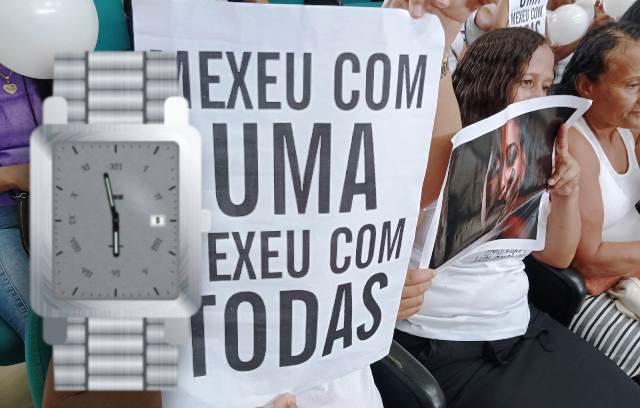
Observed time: **5:58**
